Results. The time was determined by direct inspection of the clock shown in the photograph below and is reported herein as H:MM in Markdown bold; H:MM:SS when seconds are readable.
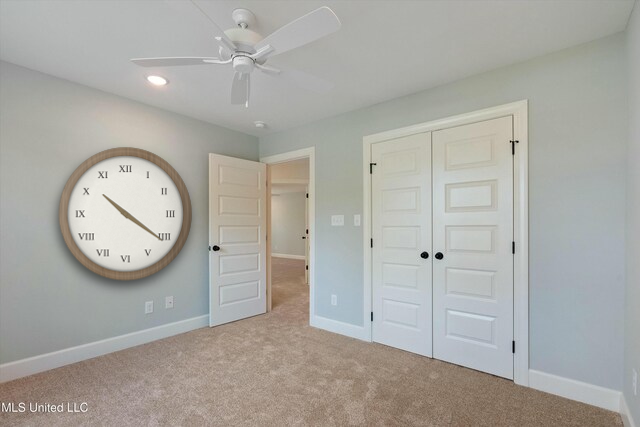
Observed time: **10:21**
